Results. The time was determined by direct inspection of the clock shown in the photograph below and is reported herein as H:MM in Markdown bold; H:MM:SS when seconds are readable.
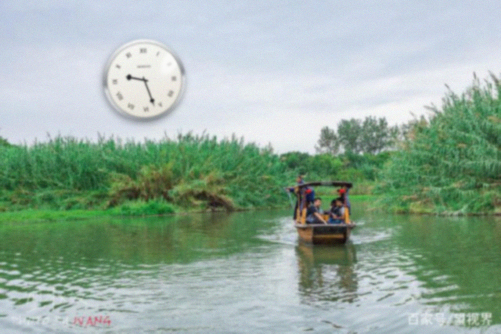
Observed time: **9:27**
